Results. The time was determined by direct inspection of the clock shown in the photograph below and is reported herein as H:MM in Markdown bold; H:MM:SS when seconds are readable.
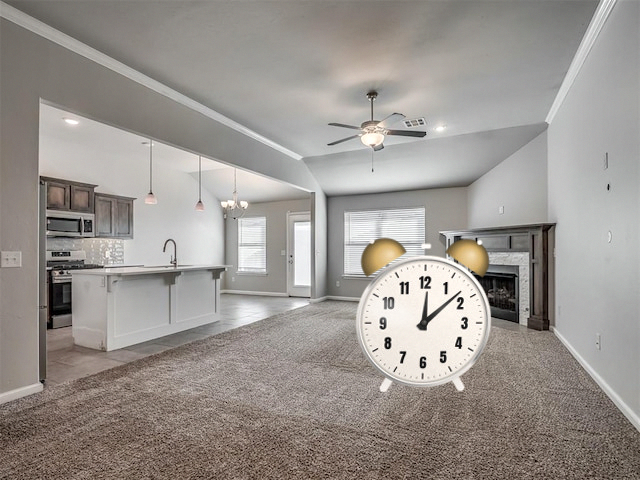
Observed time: **12:08**
